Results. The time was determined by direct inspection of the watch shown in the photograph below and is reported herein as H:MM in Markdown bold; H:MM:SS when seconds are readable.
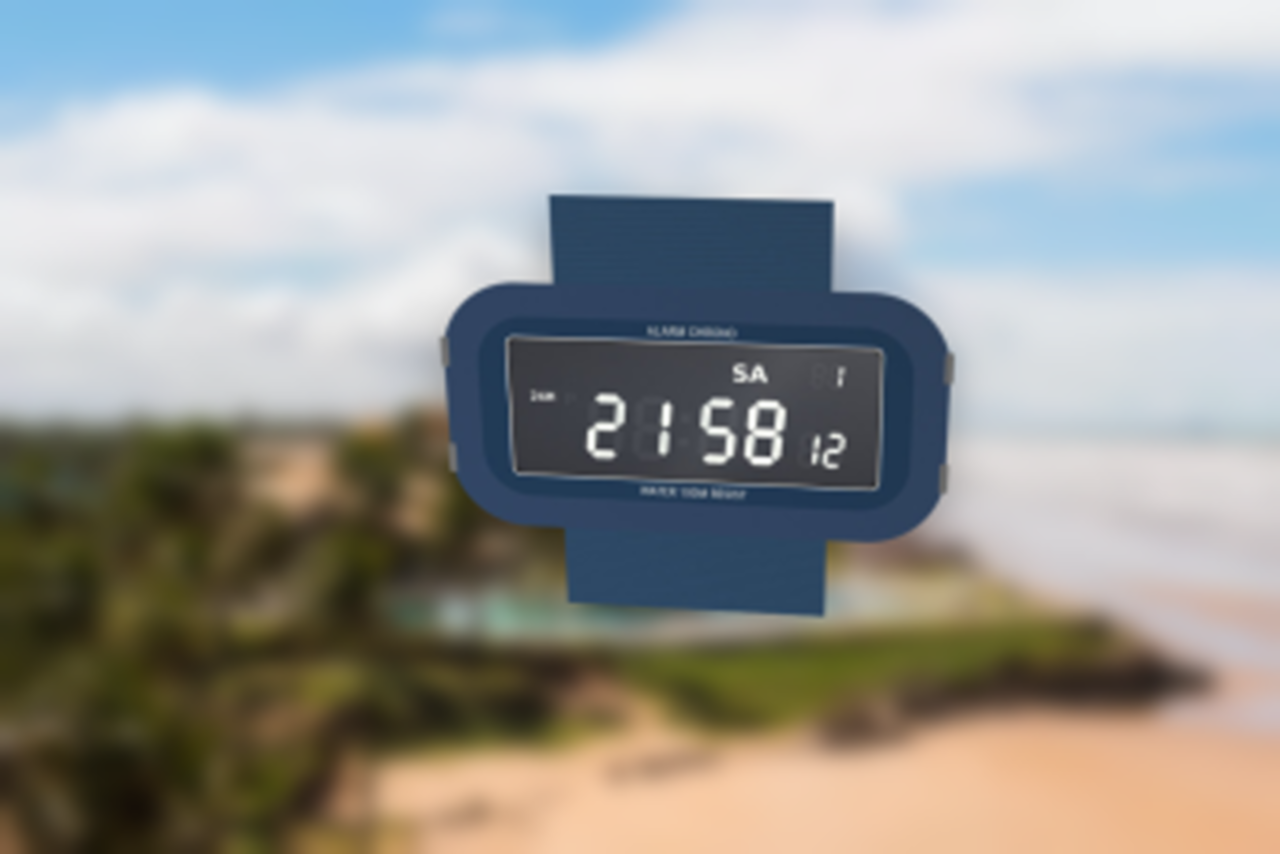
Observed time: **21:58:12**
